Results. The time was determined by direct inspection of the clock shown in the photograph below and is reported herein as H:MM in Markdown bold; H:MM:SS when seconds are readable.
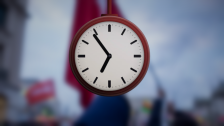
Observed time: **6:54**
